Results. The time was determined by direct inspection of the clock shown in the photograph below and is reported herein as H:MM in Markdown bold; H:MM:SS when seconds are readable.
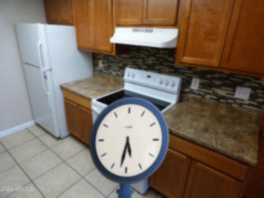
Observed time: **5:32**
